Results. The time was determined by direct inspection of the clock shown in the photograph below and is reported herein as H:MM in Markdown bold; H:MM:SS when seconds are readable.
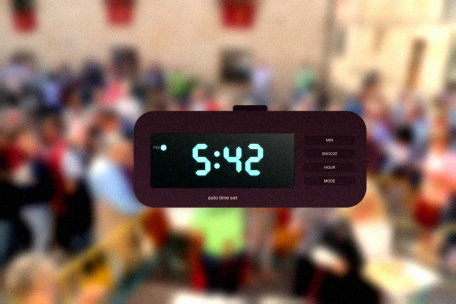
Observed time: **5:42**
